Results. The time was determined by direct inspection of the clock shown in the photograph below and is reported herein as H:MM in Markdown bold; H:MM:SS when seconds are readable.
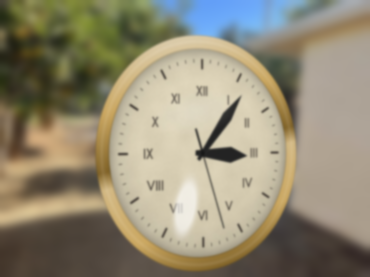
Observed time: **3:06:27**
